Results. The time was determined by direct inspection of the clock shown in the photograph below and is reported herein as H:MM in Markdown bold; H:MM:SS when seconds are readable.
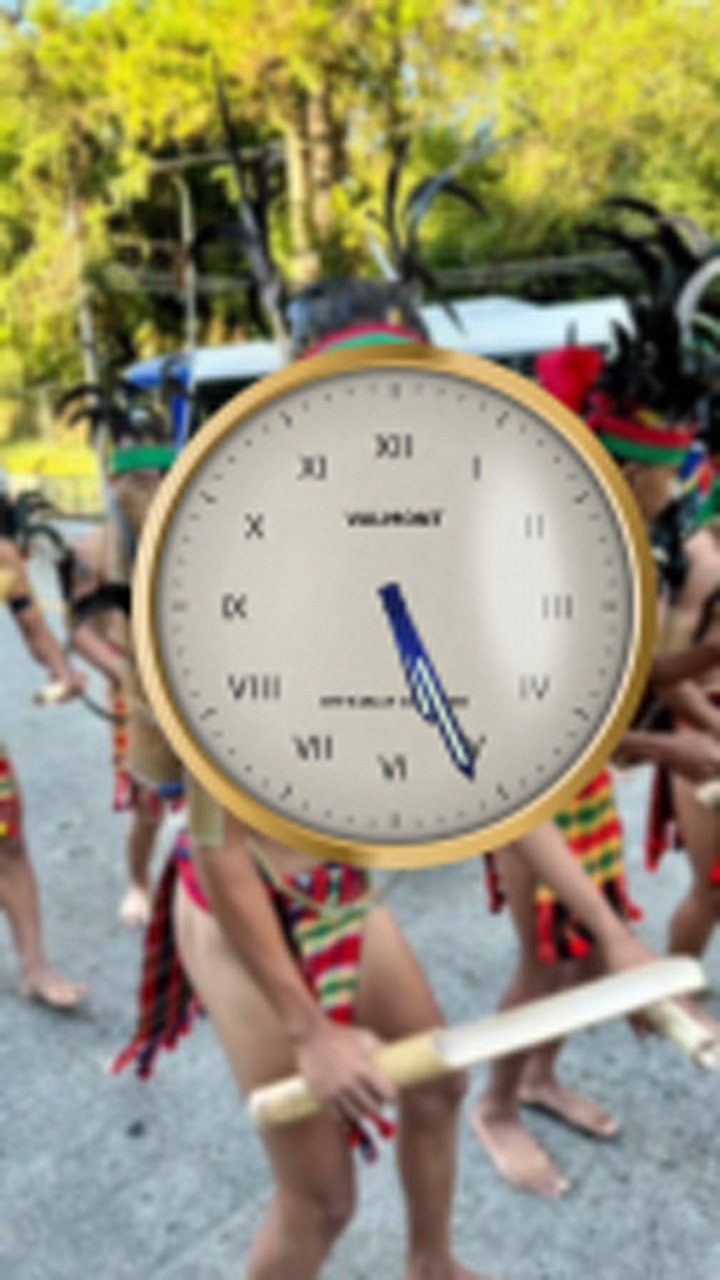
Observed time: **5:26**
